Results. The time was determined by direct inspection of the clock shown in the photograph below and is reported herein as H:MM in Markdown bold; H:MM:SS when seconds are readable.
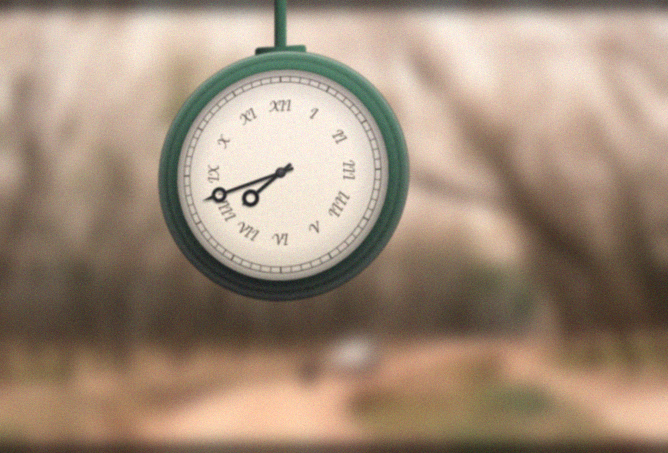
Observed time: **7:42**
